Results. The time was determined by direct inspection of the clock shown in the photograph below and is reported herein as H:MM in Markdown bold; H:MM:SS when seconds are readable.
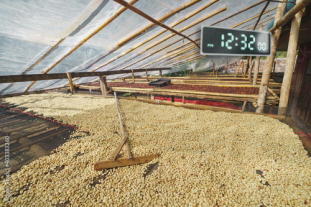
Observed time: **12:32:00**
